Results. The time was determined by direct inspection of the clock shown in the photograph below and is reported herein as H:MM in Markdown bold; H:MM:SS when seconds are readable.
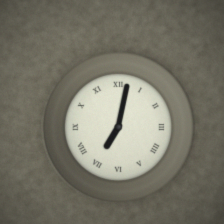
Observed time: **7:02**
